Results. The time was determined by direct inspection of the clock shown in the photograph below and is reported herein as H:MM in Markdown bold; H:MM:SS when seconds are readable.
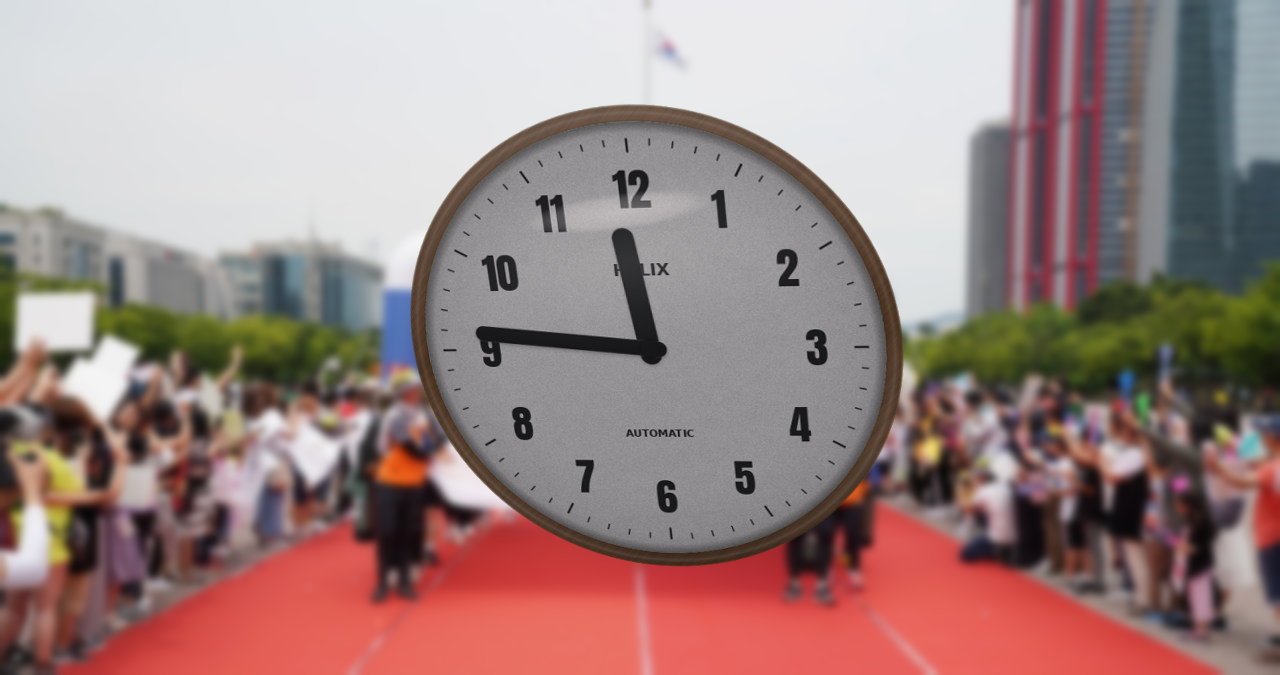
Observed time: **11:46**
